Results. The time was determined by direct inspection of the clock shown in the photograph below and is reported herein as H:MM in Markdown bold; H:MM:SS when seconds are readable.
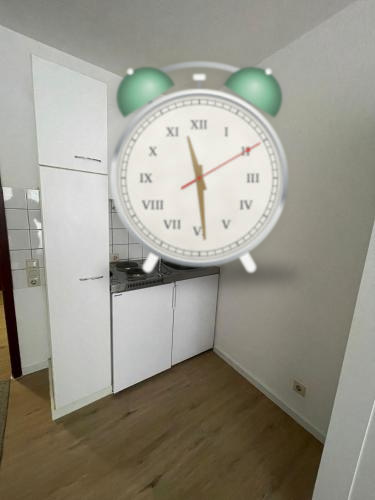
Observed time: **11:29:10**
